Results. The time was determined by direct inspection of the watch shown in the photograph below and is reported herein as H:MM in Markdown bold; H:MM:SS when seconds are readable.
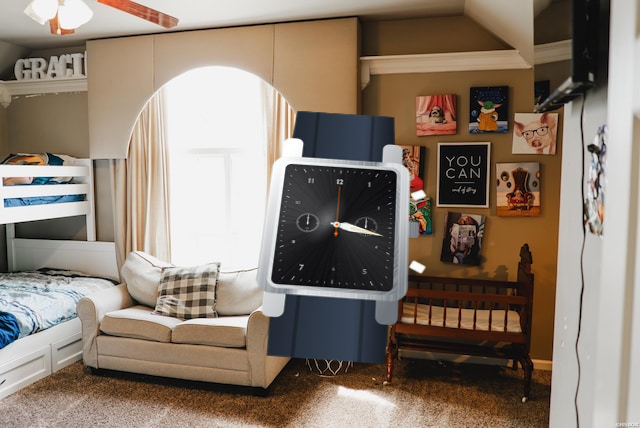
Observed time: **3:17**
